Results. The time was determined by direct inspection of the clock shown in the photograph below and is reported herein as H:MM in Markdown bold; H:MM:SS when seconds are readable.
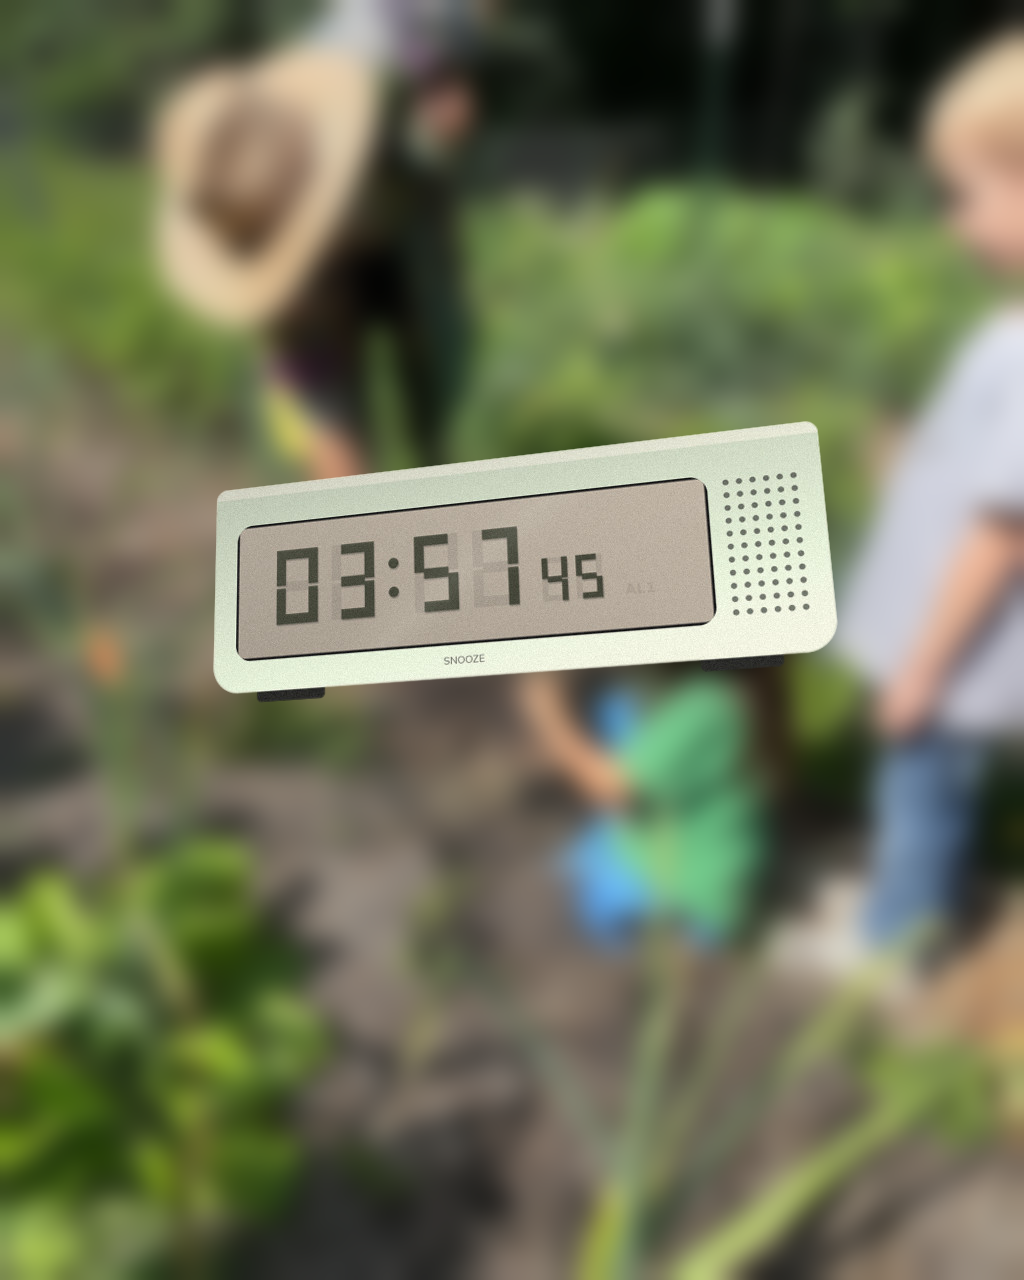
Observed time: **3:57:45**
